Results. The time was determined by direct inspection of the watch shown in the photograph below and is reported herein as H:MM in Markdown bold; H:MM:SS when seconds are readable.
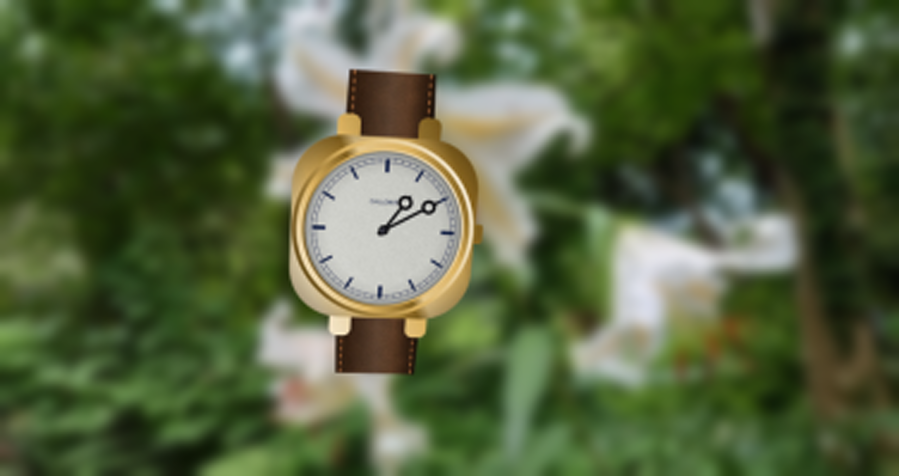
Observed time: **1:10**
